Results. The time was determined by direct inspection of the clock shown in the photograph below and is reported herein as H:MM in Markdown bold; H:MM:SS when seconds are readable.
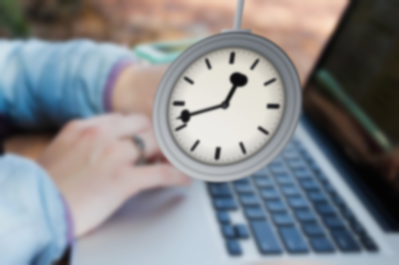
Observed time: **12:42**
